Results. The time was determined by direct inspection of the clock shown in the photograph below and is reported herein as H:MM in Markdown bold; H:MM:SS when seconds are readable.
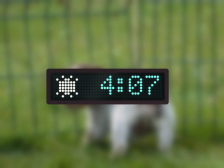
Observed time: **4:07**
